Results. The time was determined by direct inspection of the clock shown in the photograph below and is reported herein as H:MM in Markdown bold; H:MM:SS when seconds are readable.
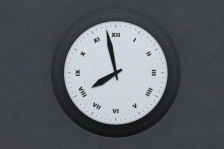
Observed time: **7:58**
